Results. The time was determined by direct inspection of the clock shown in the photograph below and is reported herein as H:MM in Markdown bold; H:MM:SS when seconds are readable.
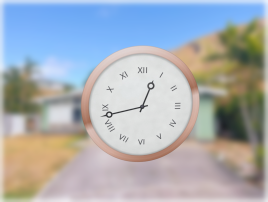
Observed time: **12:43**
